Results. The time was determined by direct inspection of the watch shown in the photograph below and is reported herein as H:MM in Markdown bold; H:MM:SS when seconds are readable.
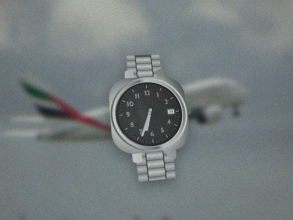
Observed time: **6:34**
